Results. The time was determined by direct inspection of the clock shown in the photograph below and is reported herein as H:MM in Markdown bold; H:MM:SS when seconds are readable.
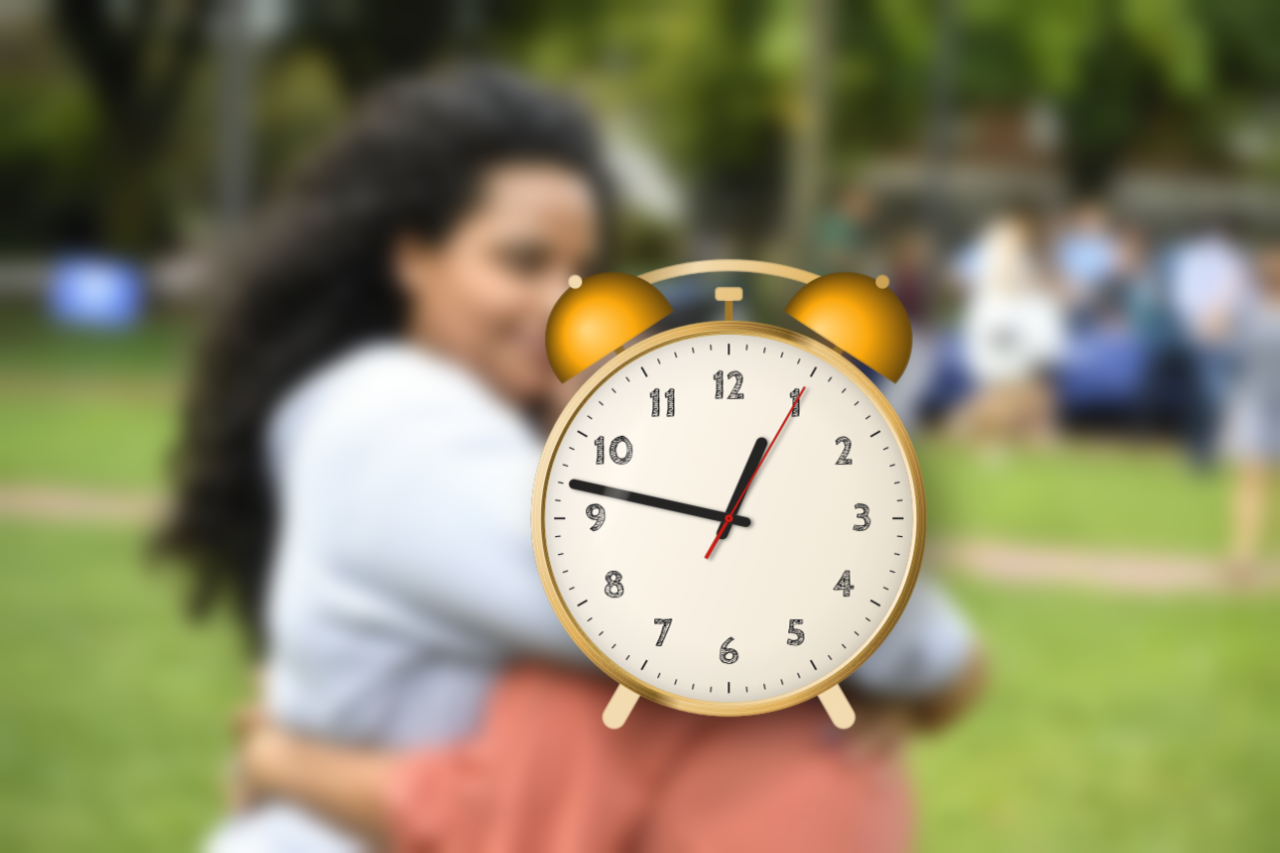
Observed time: **12:47:05**
